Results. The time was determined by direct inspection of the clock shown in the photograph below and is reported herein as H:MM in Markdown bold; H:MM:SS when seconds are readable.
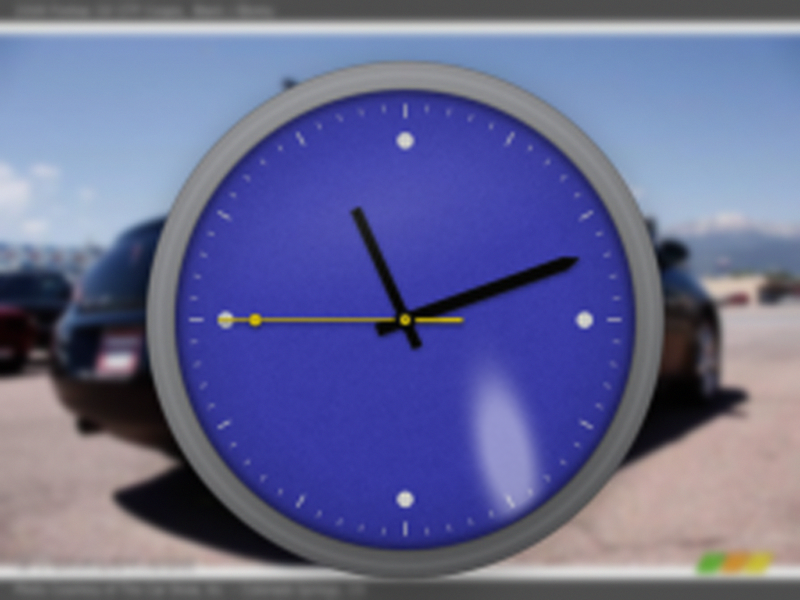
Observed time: **11:11:45**
